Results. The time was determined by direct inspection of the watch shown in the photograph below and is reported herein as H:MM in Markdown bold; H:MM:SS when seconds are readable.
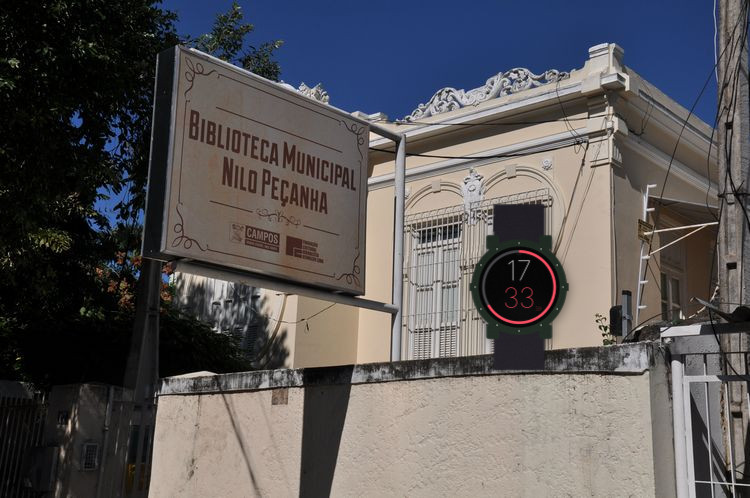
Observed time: **17:33**
